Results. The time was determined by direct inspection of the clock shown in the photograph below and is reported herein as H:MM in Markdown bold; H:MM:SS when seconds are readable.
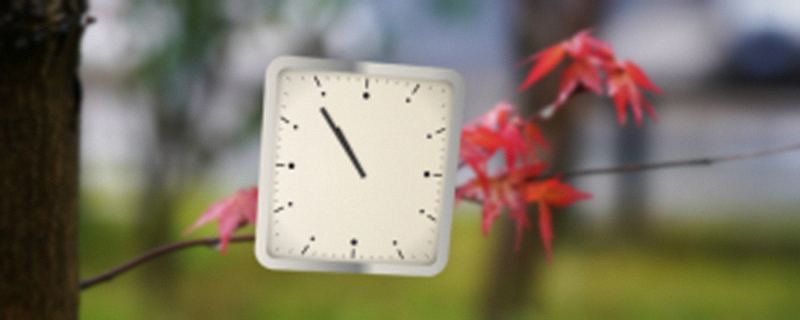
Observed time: **10:54**
